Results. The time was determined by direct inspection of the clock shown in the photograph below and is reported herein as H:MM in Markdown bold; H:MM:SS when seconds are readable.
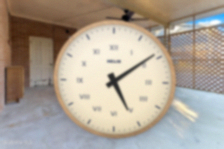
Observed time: **5:09**
